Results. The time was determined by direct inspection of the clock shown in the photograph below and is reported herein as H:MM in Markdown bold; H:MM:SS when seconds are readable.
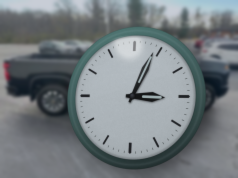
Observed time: **3:04**
